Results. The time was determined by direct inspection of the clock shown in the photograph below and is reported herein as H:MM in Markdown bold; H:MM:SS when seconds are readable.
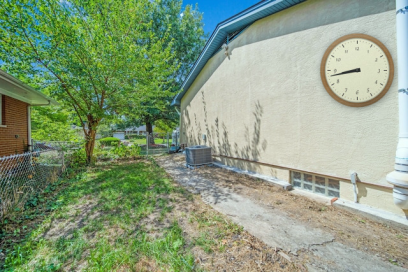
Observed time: **8:43**
